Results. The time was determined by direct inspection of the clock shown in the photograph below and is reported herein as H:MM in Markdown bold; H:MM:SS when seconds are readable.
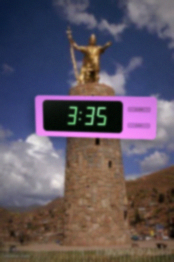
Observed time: **3:35**
